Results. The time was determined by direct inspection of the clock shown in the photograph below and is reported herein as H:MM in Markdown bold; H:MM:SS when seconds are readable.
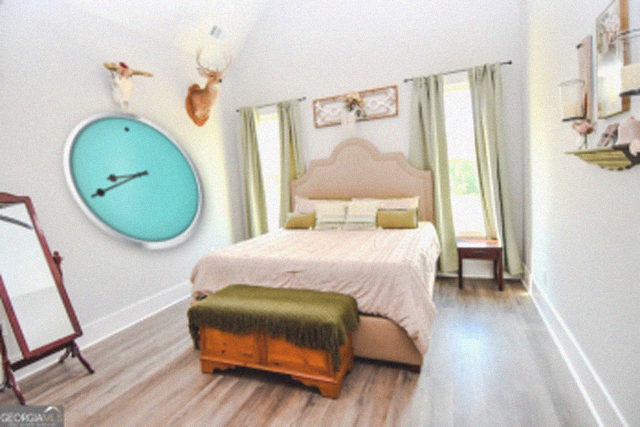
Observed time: **8:41**
